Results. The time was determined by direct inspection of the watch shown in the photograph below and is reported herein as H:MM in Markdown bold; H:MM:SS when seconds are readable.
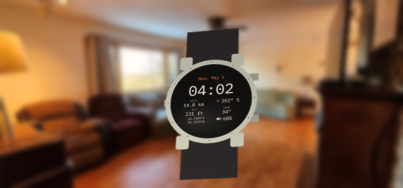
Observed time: **4:02**
